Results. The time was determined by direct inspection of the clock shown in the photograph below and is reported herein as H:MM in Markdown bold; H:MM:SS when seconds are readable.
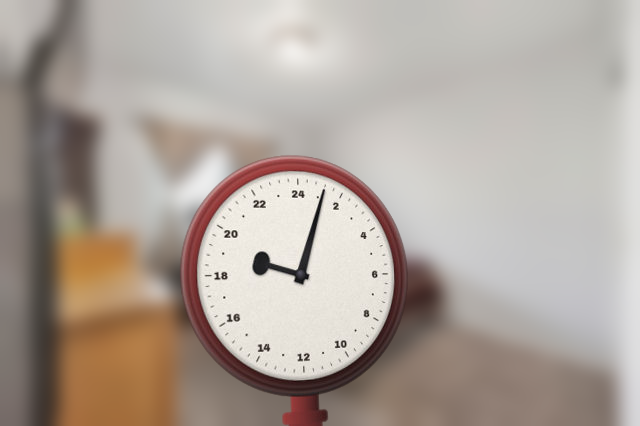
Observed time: **19:03**
